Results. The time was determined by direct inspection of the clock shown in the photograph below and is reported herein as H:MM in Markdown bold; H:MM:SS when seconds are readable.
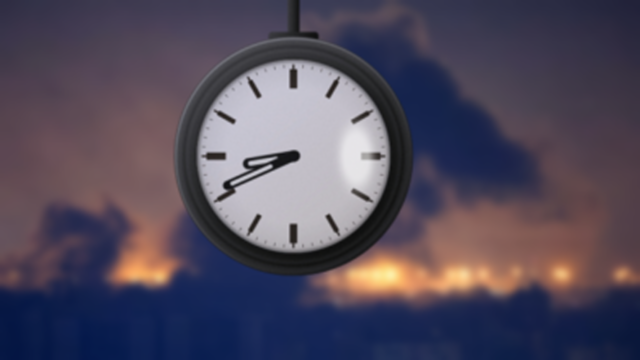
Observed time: **8:41**
